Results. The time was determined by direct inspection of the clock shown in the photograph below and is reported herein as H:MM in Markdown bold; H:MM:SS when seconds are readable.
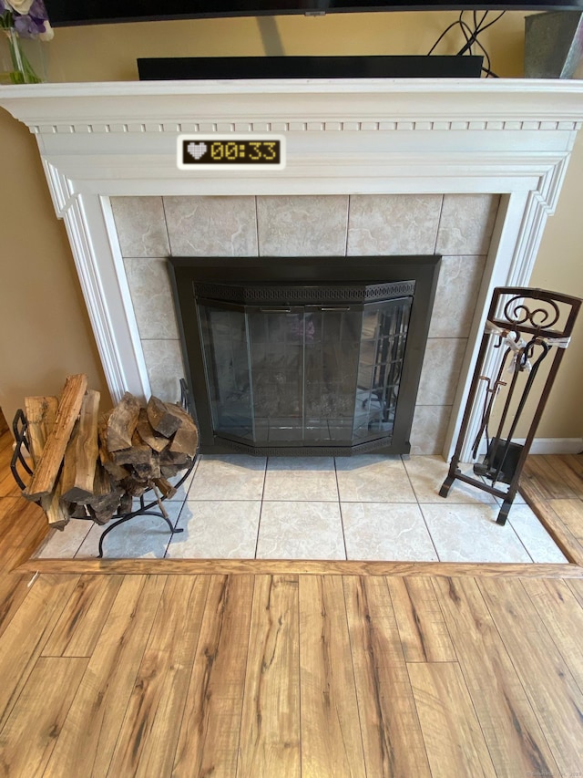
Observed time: **0:33**
